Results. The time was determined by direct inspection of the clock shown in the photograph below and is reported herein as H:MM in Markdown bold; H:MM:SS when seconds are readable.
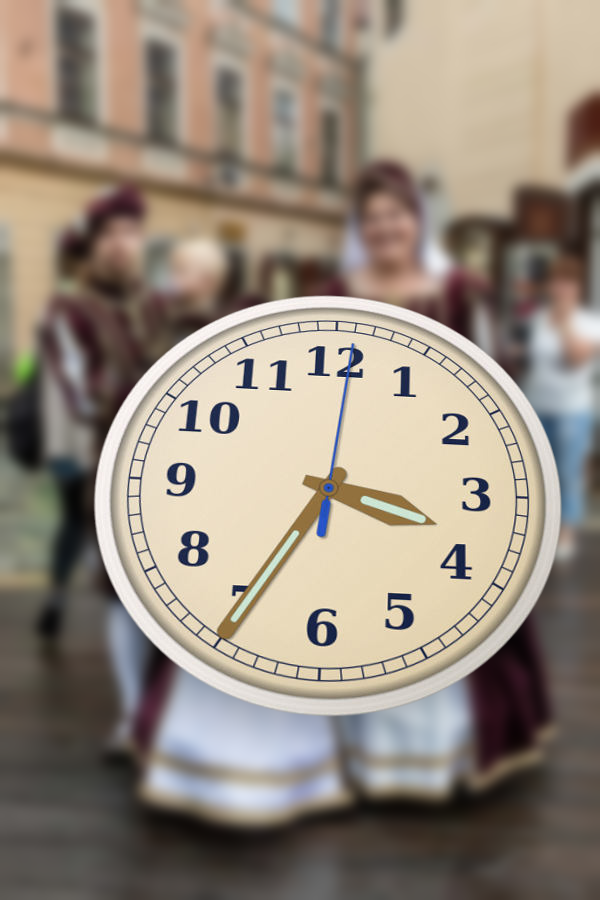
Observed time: **3:35:01**
